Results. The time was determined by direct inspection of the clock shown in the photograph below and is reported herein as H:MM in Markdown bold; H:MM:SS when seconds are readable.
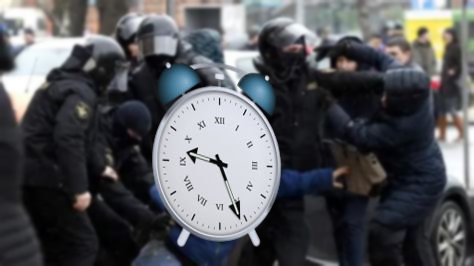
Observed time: **9:26**
